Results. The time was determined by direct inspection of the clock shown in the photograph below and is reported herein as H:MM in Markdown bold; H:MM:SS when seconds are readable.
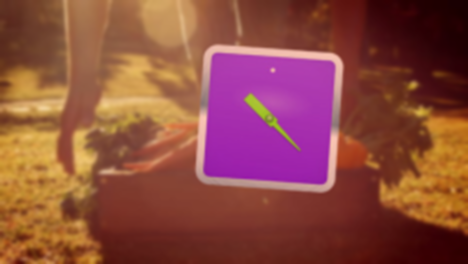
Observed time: **10:22**
